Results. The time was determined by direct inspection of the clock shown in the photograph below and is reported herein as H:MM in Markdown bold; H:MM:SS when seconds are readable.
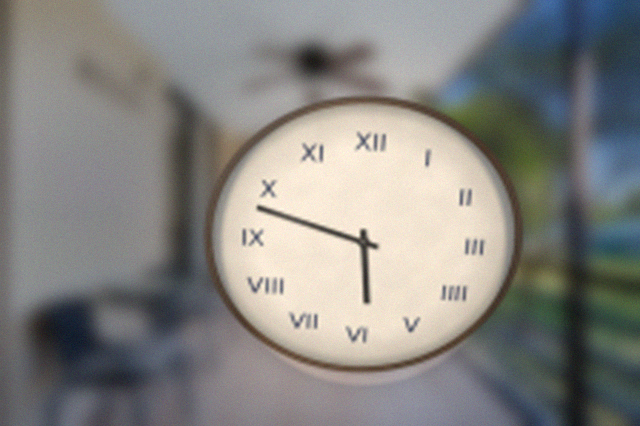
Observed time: **5:48**
